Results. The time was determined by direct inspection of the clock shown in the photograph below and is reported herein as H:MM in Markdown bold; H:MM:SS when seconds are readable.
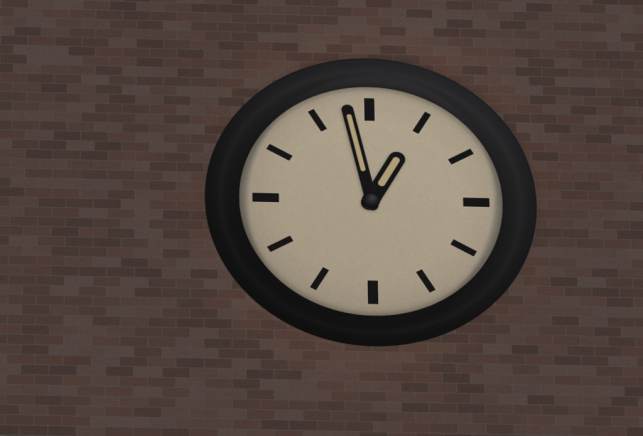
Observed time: **12:58**
